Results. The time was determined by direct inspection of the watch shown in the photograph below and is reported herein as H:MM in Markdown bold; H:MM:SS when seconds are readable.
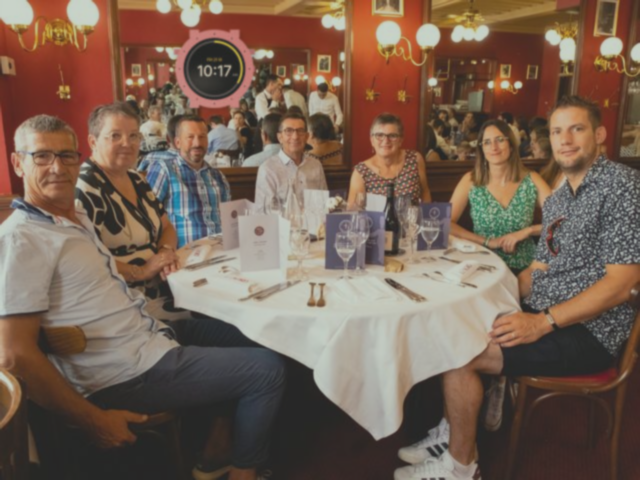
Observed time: **10:17**
